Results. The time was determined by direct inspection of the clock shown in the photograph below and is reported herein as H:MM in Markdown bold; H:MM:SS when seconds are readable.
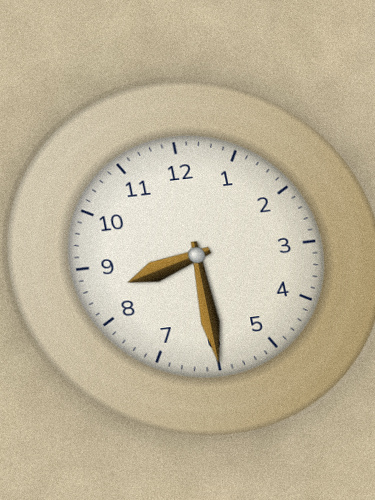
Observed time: **8:30**
